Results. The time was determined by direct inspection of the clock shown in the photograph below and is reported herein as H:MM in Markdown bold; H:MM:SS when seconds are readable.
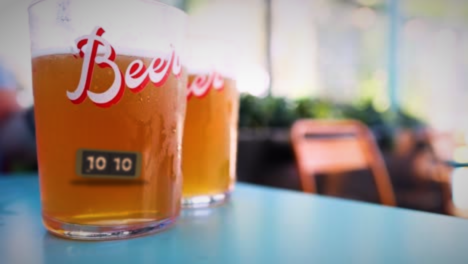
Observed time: **10:10**
